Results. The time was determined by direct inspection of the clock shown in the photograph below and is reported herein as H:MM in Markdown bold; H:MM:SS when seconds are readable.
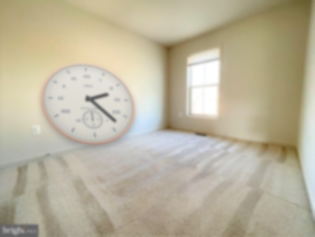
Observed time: **2:23**
